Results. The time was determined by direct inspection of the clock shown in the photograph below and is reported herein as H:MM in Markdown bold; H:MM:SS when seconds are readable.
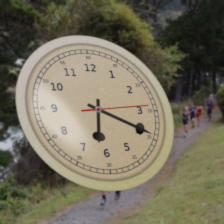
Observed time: **6:19:14**
